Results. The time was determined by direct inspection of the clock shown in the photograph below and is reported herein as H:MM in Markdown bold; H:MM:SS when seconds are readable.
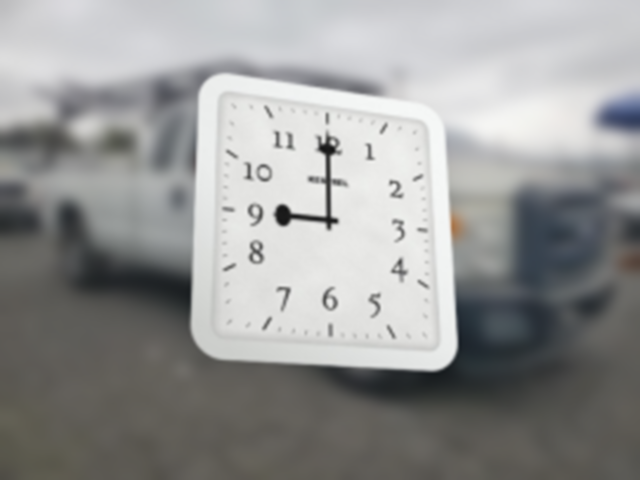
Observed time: **9:00**
